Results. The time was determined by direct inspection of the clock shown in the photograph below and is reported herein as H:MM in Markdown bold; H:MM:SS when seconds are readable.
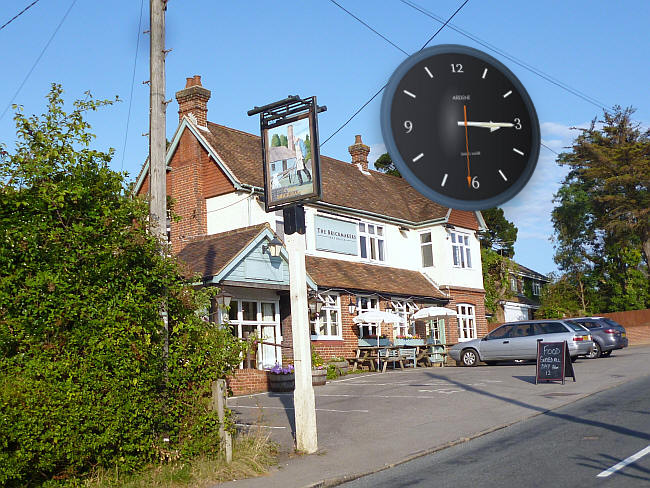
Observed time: **3:15:31**
